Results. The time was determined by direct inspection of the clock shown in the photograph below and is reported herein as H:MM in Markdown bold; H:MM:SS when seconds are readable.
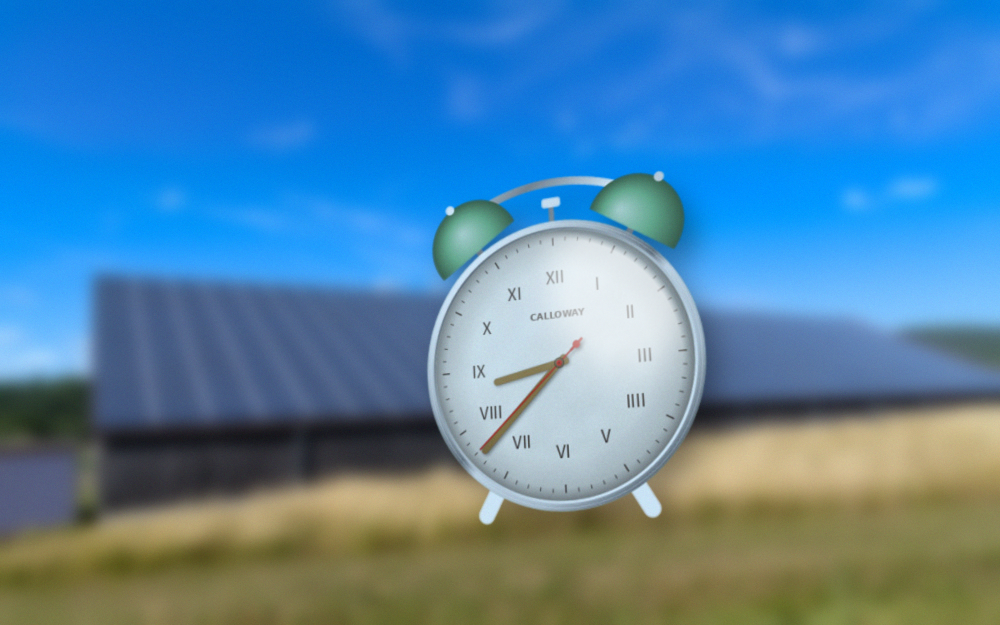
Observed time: **8:37:38**
